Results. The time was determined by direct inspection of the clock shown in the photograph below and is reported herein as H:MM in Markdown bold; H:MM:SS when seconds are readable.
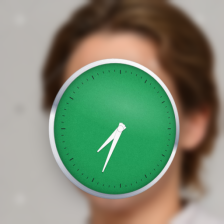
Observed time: **7:34**
